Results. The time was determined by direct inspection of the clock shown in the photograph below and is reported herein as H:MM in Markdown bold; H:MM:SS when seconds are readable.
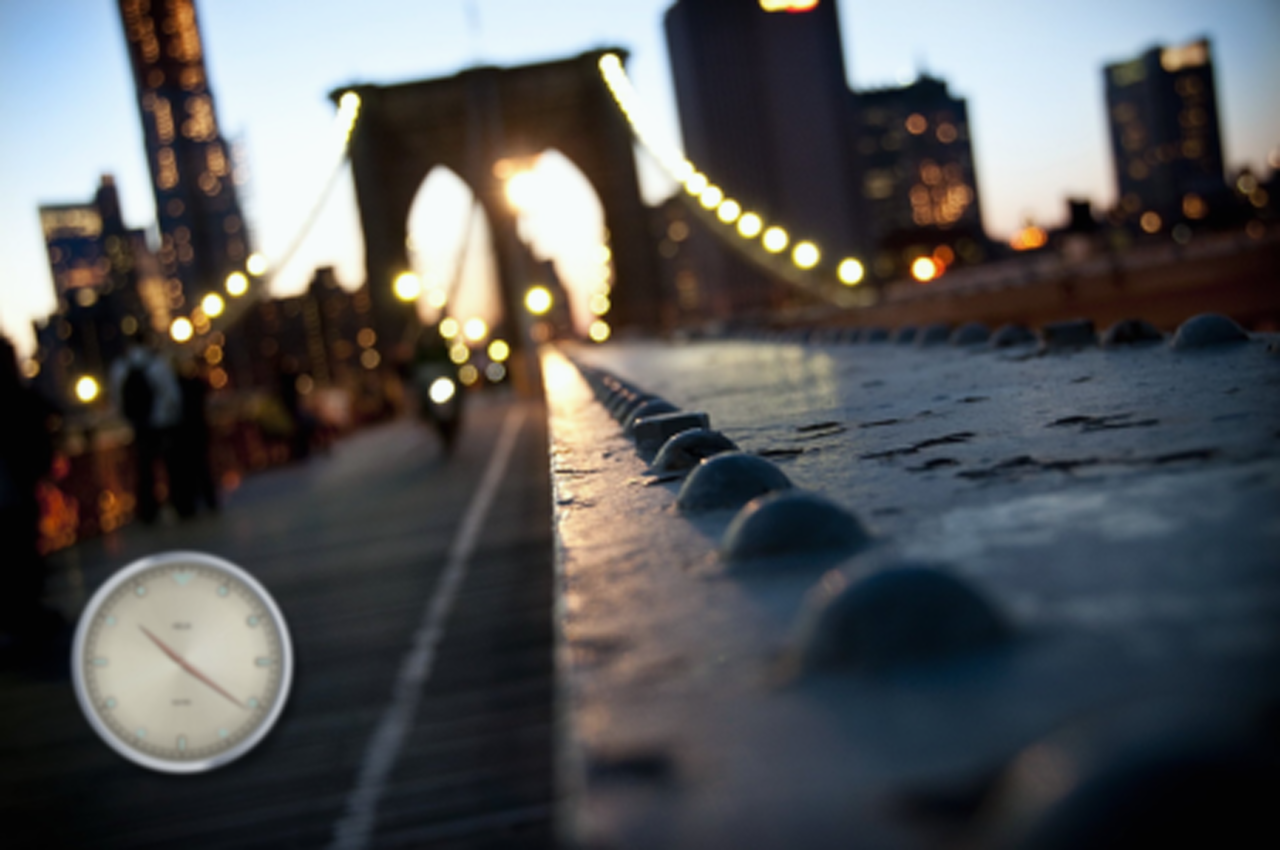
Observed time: **10:21**
